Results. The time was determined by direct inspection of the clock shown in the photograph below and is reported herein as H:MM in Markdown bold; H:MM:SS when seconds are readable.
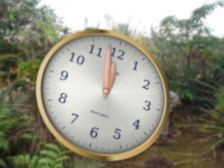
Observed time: **11:58**
